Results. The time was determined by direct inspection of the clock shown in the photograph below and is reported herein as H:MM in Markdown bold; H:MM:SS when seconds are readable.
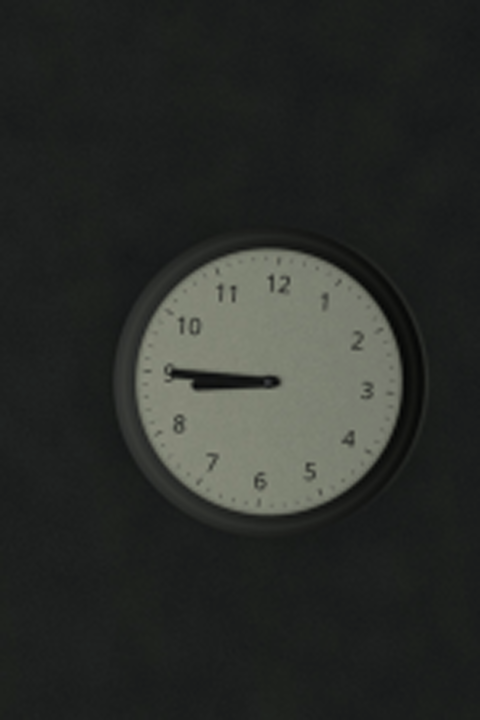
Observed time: **8:45**
